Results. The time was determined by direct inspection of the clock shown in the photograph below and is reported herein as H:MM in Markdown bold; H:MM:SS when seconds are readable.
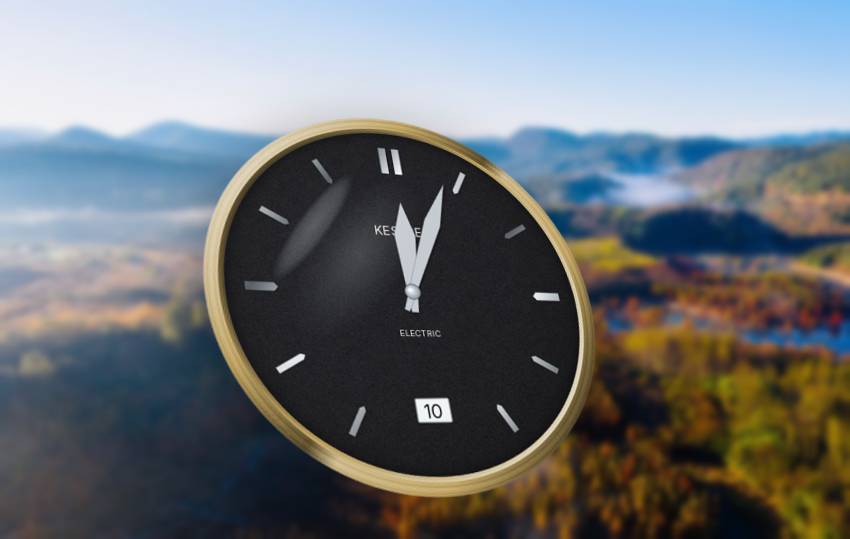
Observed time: **12:04**
